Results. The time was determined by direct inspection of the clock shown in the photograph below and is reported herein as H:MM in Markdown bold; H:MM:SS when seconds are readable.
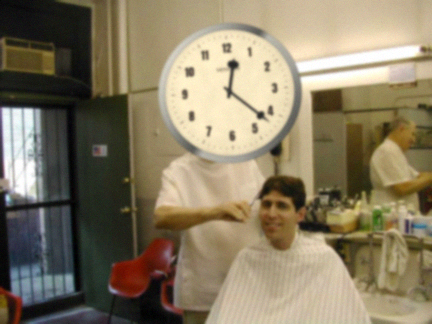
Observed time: **12:22**
